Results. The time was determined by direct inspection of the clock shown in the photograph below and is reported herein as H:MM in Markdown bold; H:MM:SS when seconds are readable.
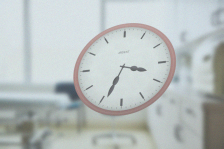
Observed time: **3:34**
